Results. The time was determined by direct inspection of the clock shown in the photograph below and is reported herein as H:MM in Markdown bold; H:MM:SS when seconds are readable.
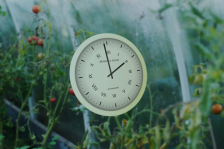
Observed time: **1:59**
